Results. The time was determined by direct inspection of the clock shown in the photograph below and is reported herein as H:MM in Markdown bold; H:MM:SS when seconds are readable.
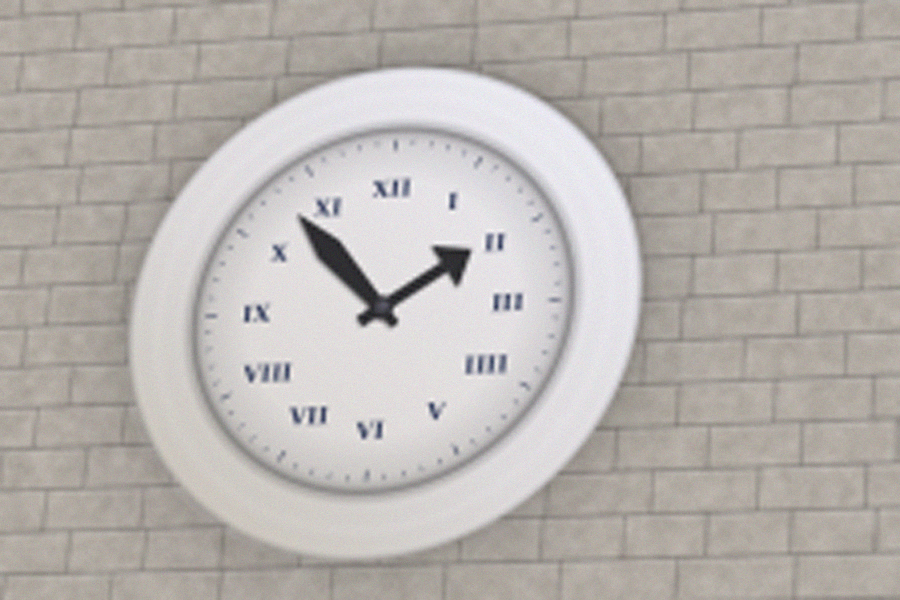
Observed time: **1:53**
